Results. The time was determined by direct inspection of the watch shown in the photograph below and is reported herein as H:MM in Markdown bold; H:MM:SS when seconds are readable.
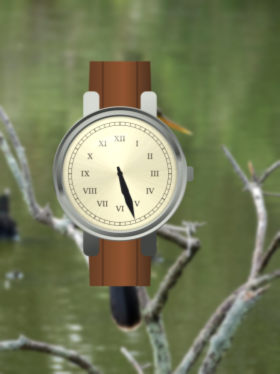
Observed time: **5:27**
